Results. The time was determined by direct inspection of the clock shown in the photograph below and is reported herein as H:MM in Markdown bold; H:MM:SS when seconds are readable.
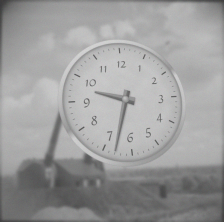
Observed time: **9:33**
